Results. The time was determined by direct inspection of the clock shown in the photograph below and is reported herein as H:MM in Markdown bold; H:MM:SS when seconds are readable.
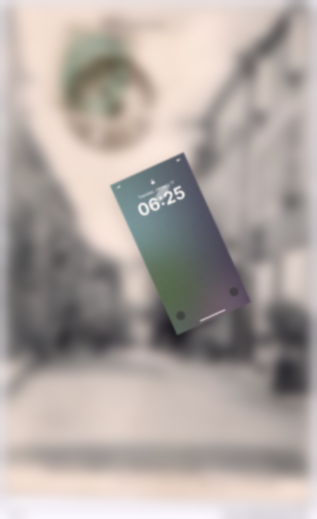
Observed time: **6:25**
